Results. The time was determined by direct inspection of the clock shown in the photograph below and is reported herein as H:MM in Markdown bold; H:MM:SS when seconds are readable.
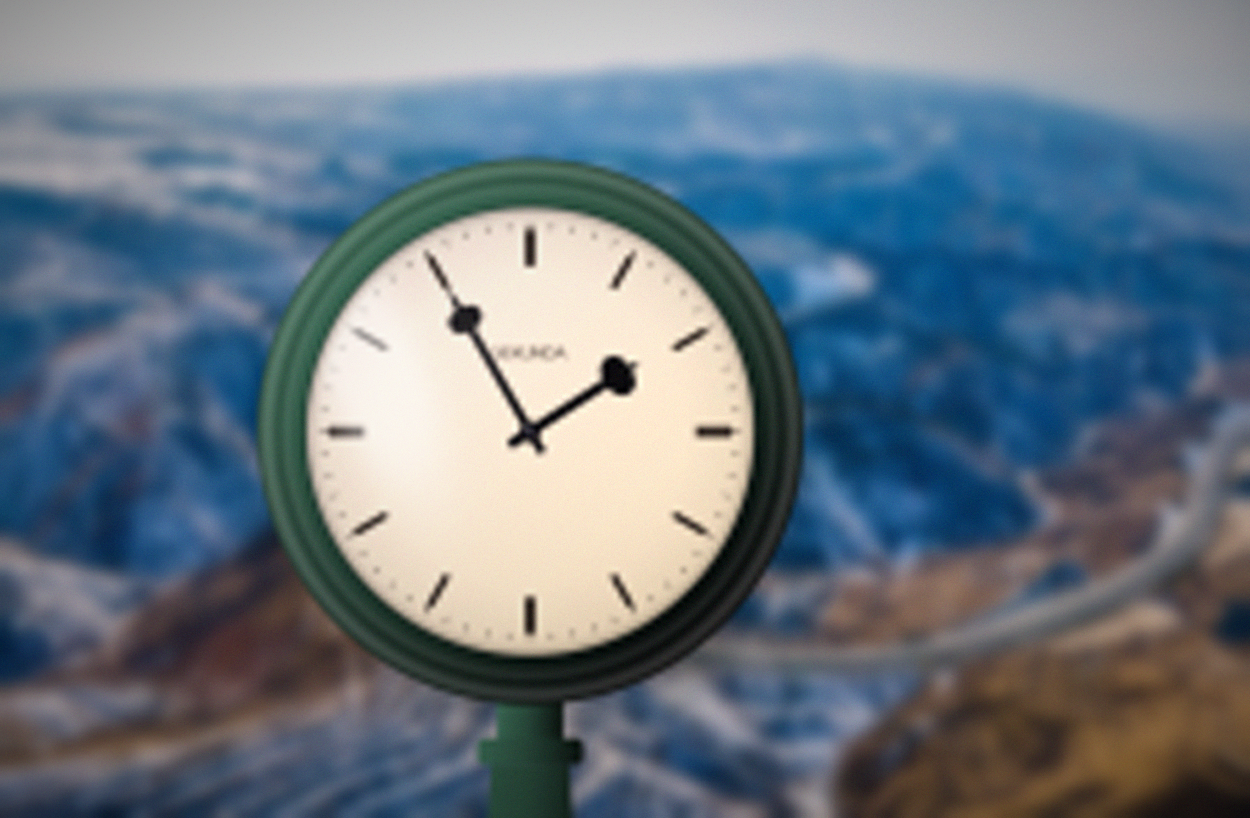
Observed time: **1:55**
